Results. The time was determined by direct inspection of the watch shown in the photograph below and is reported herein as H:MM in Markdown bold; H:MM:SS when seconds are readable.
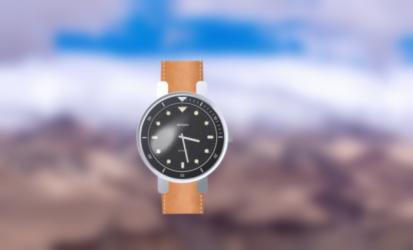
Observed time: **3:28**
